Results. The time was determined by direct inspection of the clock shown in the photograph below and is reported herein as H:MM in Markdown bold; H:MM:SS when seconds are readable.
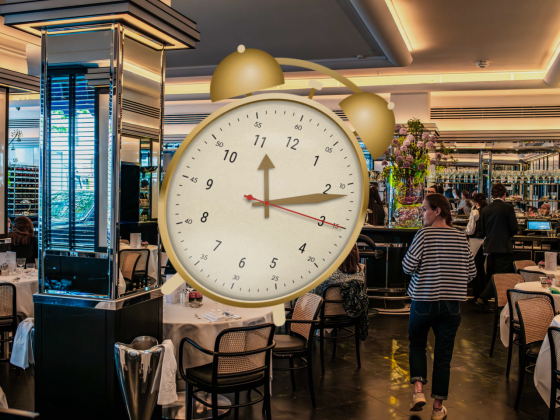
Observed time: **11:11:15**
